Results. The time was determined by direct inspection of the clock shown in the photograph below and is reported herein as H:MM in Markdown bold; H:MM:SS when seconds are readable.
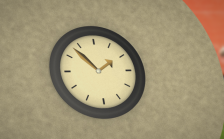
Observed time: **1:53**
